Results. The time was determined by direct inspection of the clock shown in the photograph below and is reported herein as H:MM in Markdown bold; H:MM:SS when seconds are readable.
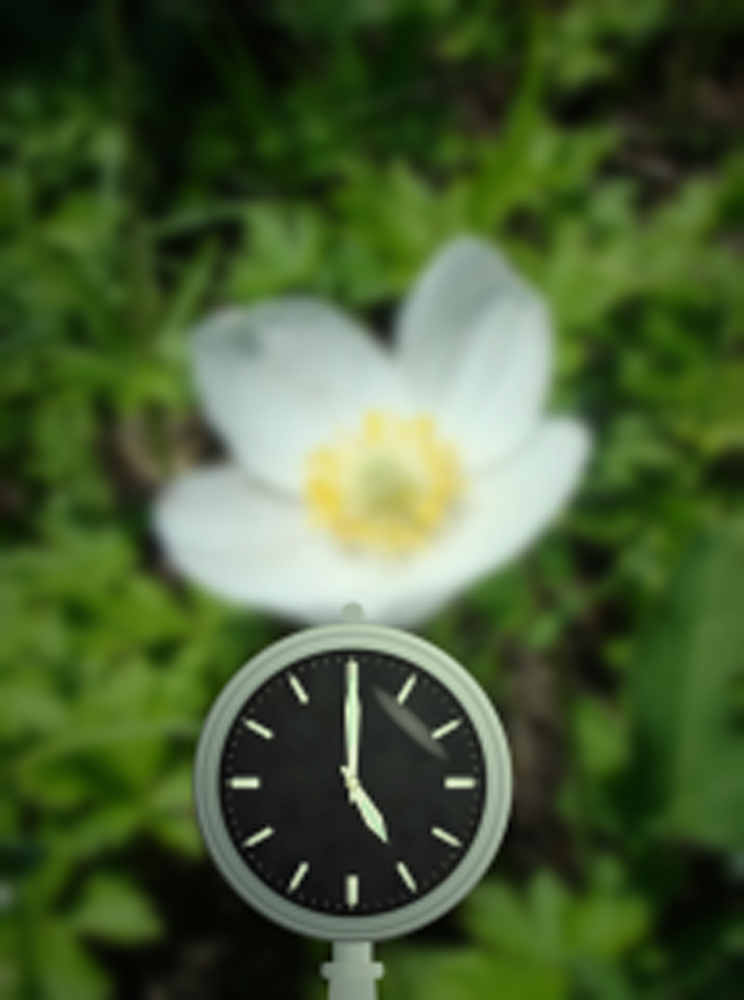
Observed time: **5:00**
